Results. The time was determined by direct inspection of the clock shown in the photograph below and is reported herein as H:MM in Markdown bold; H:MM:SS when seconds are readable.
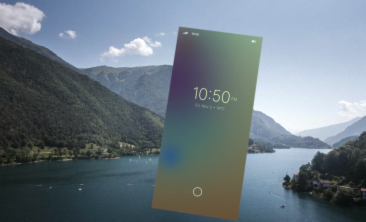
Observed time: **10:50**
